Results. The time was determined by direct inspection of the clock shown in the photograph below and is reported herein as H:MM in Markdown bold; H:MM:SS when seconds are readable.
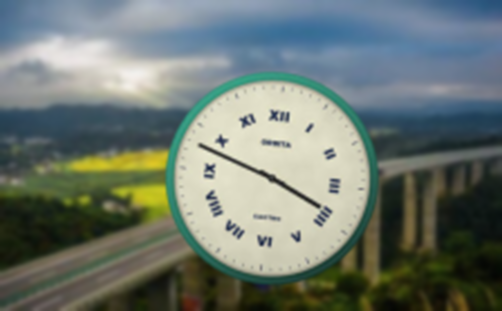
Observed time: **3:48**
